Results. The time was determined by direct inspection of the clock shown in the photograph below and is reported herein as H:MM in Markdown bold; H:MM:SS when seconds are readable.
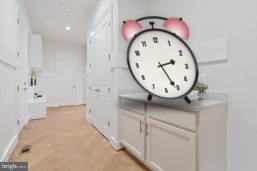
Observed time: **2:26**
